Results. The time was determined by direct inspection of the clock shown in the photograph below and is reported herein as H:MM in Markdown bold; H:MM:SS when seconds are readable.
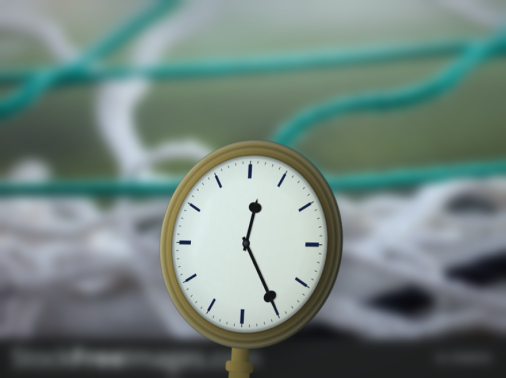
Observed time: **12:25**
